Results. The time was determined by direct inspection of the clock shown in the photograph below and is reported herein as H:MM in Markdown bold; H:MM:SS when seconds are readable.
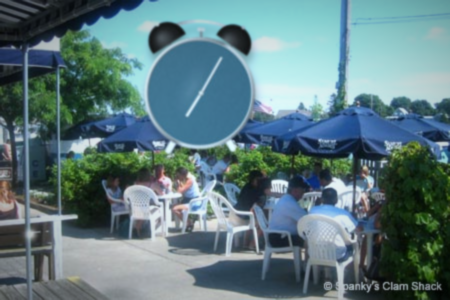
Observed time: **7:05**
